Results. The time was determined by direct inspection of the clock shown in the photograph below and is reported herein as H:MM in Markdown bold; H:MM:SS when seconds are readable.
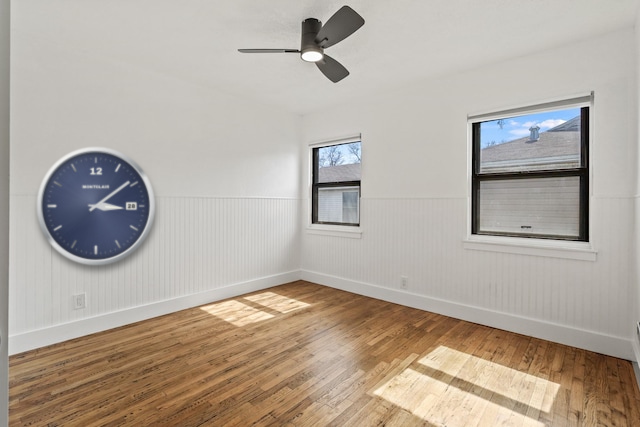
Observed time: **3:09**
